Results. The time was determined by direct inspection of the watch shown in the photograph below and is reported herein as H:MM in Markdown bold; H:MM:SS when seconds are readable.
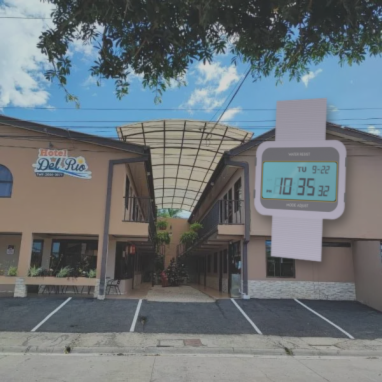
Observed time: **10:35:32**
